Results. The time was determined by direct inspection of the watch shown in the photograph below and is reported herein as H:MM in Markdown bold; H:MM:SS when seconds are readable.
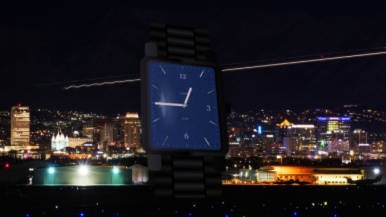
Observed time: **12:45**
